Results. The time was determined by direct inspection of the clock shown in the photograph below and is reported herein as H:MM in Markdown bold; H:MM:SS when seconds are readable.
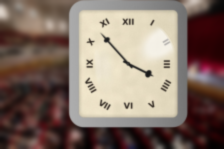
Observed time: **3:53**
